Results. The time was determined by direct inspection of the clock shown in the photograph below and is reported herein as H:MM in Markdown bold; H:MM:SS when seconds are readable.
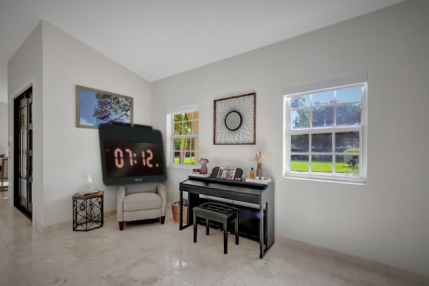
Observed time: **7:12**
